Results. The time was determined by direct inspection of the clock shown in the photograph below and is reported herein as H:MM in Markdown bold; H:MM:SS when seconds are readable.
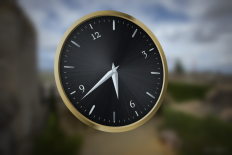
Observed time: **6:43**
